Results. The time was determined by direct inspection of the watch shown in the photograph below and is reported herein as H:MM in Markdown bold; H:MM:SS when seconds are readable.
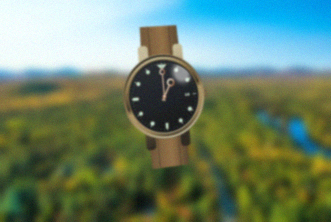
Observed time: **1:00**
